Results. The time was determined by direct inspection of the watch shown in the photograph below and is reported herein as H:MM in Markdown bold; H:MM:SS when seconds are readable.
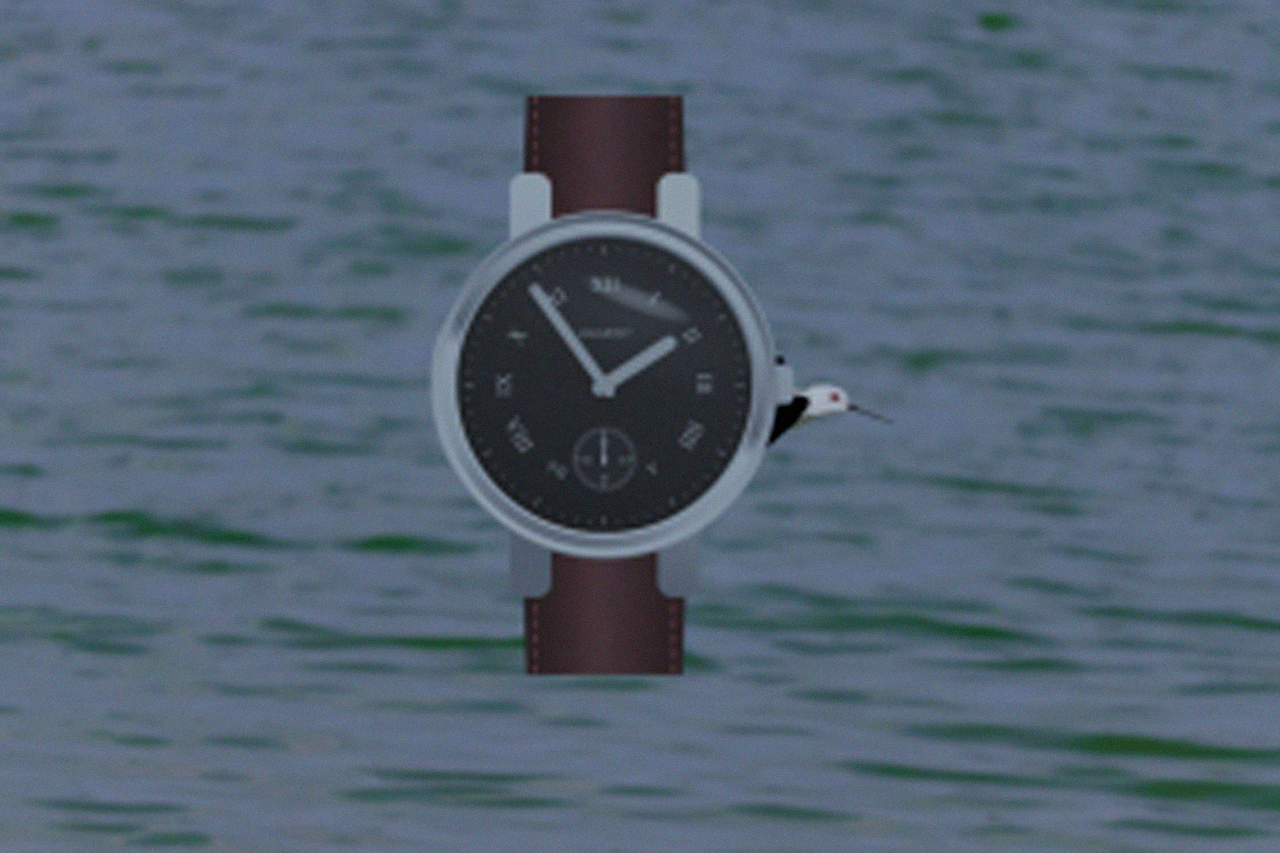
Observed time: **1:54**
